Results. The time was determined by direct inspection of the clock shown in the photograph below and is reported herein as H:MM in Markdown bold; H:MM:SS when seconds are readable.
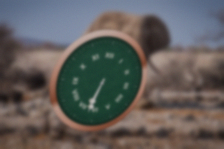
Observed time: **6:32**
